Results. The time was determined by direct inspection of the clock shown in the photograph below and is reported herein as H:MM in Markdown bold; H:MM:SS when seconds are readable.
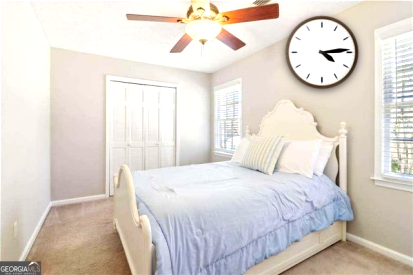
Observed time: **4:14**
